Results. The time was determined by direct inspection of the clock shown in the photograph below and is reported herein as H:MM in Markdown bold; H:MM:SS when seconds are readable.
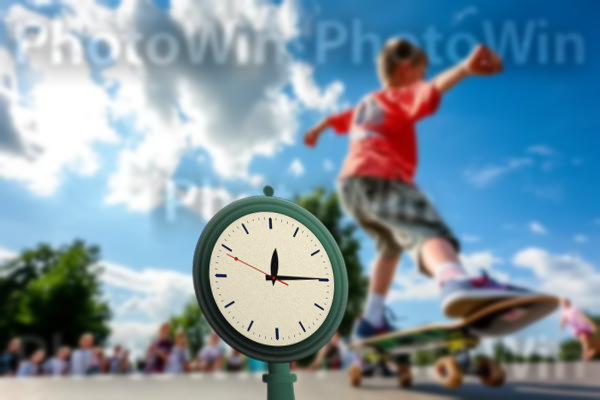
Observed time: **12:14:49**
